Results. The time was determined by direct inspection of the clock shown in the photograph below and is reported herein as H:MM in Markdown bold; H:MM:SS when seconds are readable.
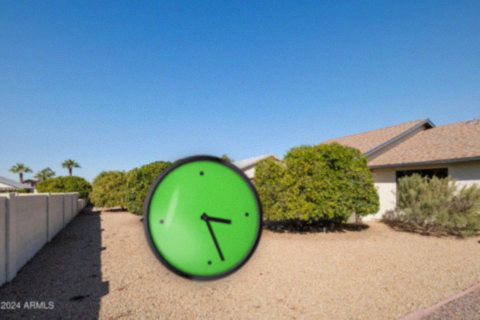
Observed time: **3:27**
